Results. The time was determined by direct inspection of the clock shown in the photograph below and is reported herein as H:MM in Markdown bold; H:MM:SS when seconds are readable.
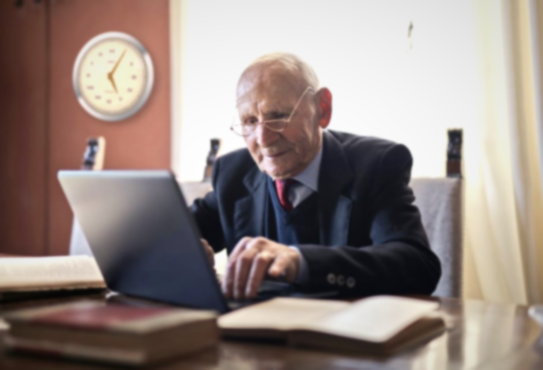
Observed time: **5:05**
